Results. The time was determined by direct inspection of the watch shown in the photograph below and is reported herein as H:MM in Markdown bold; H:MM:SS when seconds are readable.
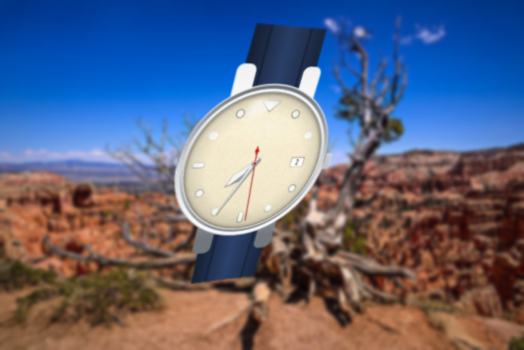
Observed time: **7:34:29**
